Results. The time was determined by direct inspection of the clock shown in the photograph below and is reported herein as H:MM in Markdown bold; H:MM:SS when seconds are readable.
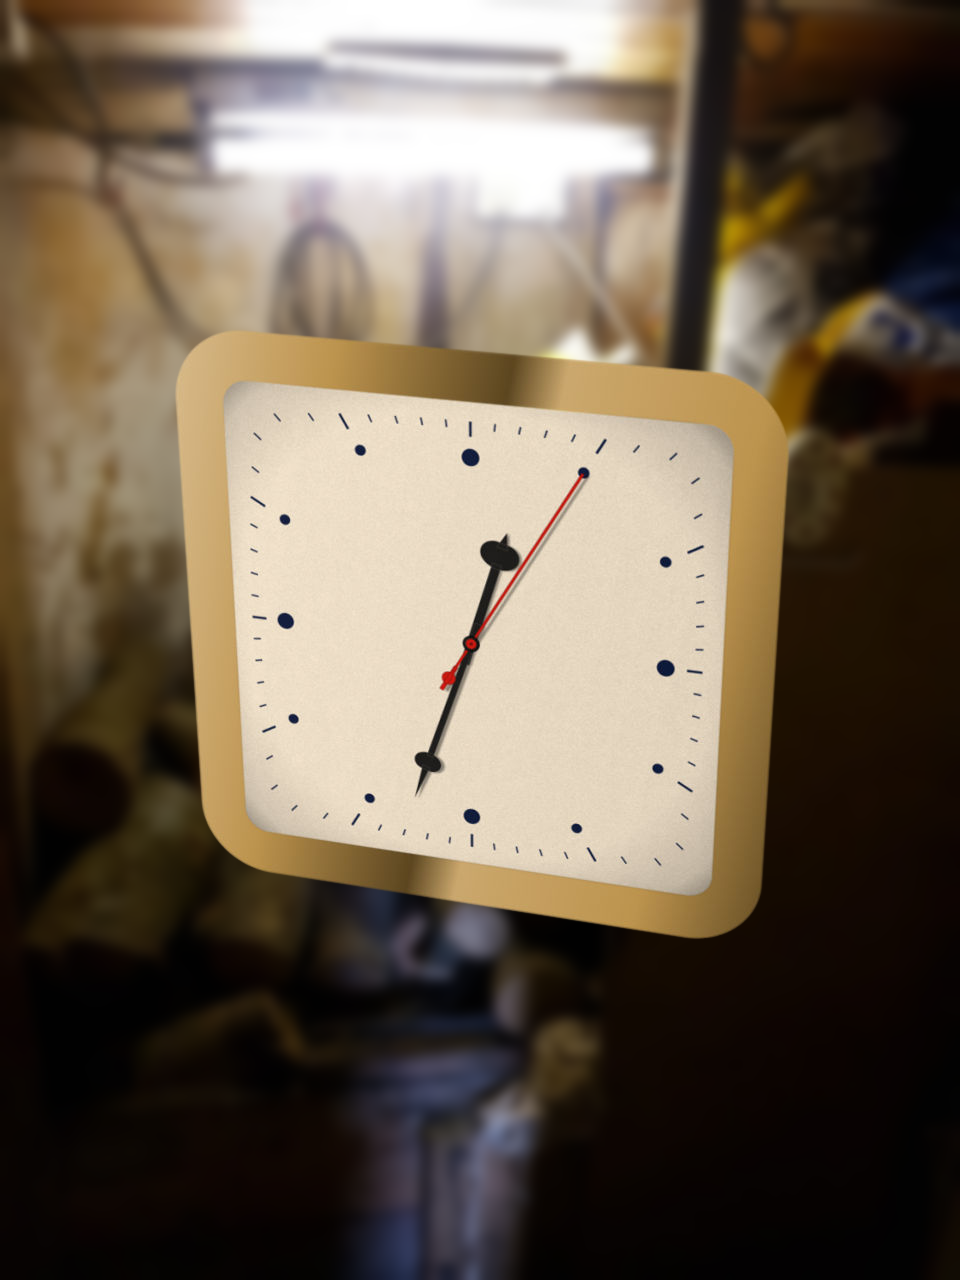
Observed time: **12:33:05**
